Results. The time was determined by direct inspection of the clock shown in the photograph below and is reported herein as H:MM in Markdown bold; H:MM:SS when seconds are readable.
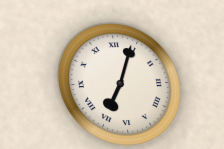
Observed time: **7:04**
